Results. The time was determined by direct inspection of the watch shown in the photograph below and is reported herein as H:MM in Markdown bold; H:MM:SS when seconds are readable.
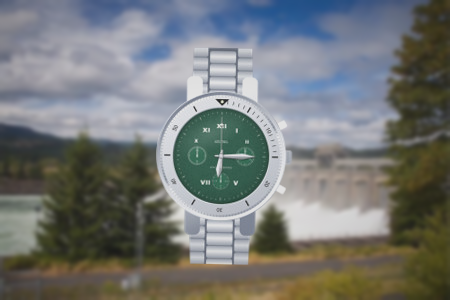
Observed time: **6:15**
